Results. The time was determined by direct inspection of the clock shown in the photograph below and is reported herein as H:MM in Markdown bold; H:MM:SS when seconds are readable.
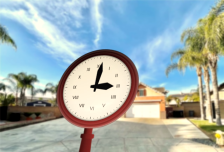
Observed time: **3:01**
